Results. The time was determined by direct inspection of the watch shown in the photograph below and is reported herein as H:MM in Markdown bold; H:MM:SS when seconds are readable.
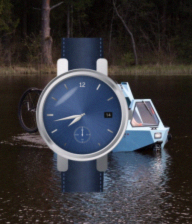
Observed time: **7:43**
